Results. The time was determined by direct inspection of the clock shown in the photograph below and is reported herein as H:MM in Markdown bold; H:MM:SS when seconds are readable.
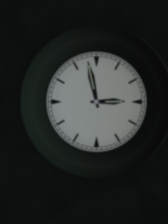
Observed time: **2:58**
